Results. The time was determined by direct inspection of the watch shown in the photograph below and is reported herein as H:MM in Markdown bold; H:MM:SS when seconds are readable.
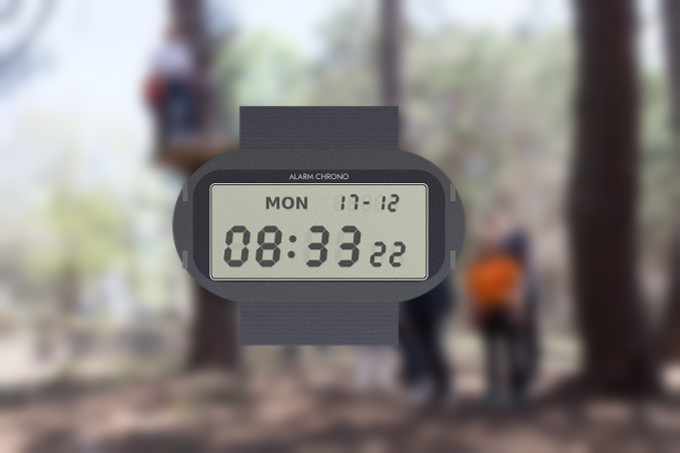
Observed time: **8:33:22**
